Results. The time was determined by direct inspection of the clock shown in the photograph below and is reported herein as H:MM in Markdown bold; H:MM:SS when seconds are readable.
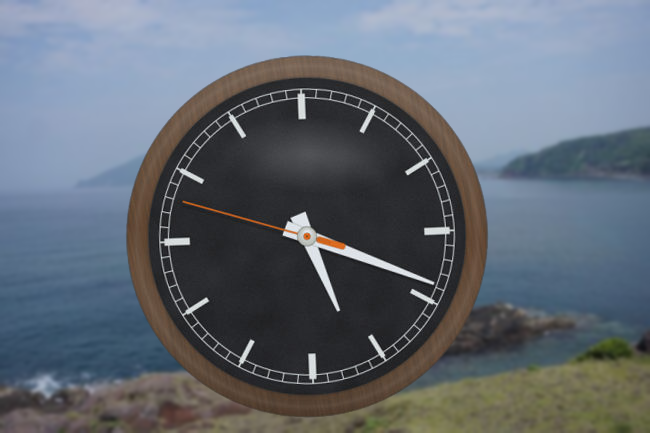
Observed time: **5:18:48**
